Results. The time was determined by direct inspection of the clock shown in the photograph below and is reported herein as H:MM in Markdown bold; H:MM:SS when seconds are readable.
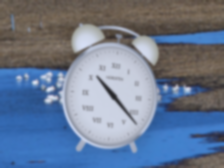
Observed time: **10:22**
